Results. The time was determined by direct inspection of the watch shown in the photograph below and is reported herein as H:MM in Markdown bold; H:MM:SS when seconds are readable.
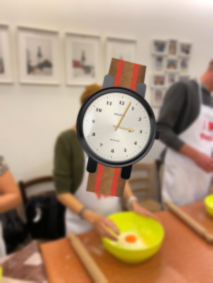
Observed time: **3:03**
